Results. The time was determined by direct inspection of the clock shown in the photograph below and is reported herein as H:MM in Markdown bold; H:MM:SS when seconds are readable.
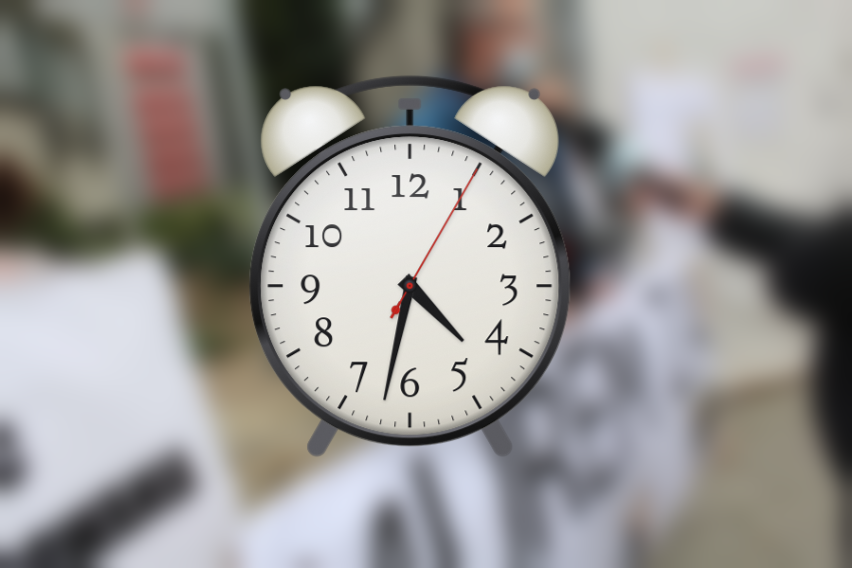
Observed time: **4:32:05**
